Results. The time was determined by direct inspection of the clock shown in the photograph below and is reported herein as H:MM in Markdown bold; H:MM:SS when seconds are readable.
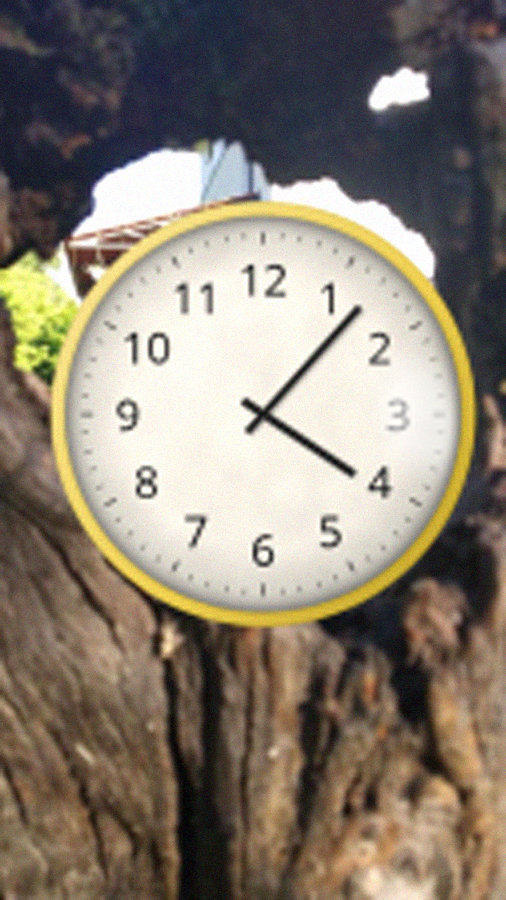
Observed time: **4:07**
